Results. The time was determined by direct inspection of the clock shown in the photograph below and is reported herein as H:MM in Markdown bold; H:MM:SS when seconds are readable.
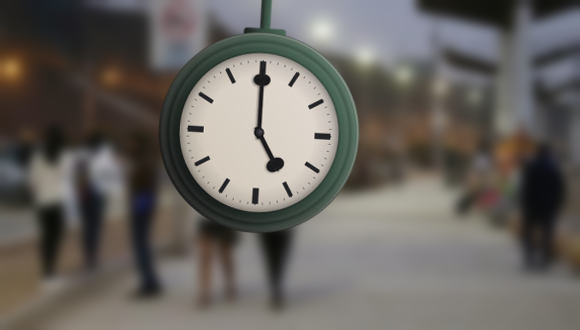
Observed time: **5:00**
